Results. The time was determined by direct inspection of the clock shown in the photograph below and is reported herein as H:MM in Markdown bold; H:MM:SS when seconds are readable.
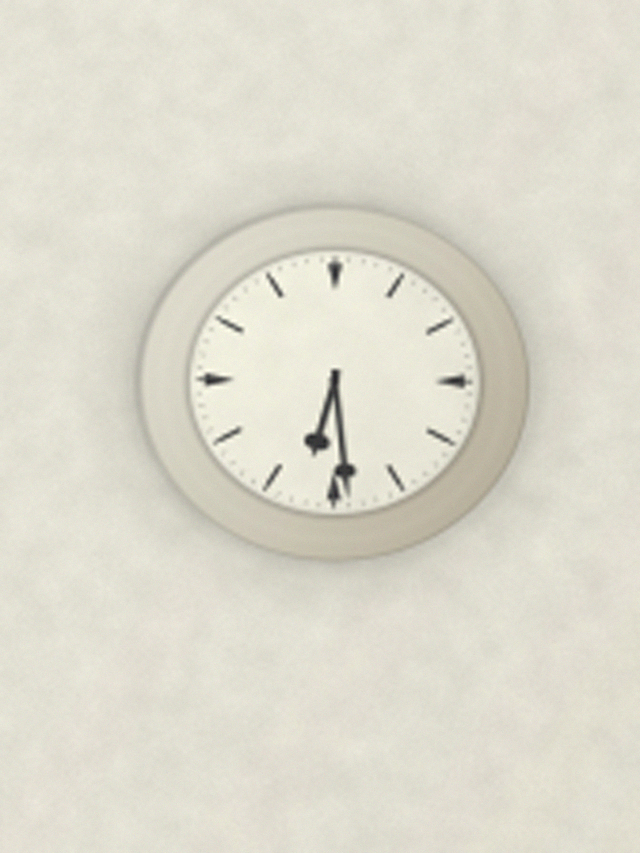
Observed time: **6:29**
